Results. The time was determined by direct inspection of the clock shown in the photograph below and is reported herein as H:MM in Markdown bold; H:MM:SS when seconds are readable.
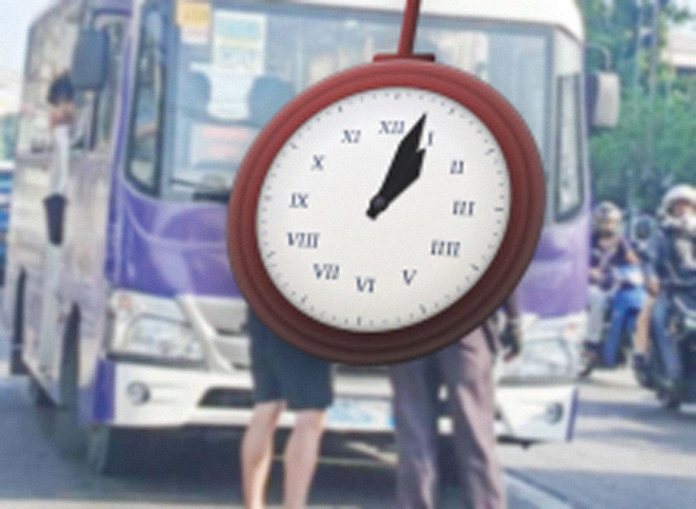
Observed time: **1:03**
